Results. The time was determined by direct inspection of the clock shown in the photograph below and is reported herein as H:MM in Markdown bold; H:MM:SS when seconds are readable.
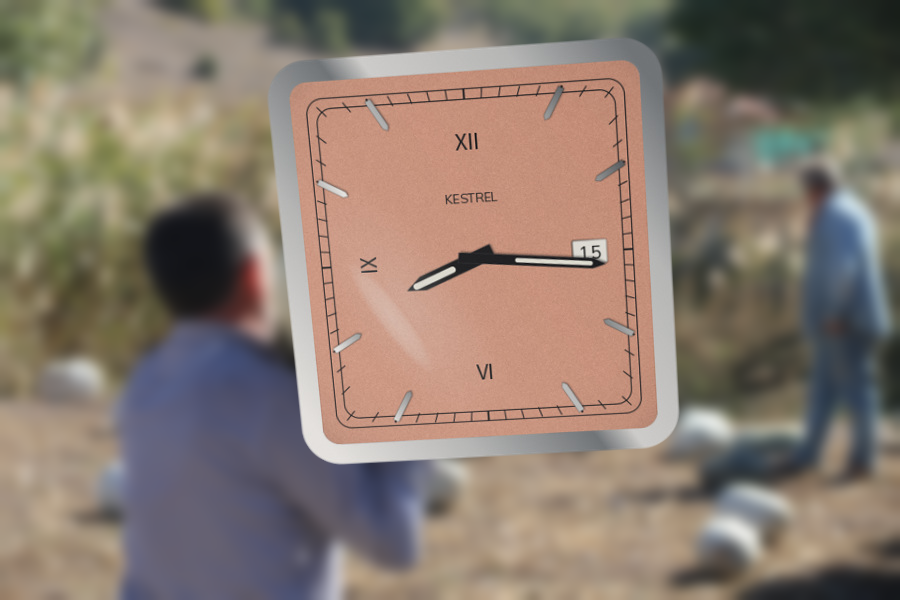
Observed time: **8:16**
